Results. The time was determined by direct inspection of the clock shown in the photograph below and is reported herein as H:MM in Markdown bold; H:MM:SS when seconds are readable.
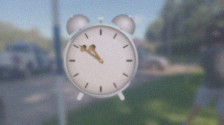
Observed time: **10:51**
